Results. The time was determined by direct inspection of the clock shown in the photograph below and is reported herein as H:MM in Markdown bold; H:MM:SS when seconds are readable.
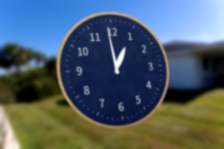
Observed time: **12:59**
